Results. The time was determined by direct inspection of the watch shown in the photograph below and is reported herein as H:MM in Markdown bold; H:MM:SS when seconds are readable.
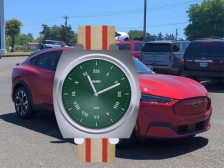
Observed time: **11:11**
